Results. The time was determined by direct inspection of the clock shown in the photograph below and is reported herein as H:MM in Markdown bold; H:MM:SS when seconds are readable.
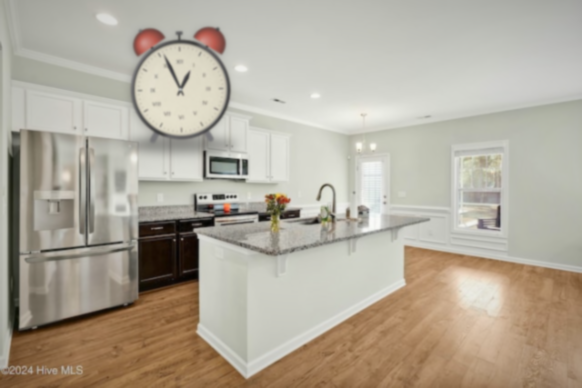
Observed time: **12:56**
